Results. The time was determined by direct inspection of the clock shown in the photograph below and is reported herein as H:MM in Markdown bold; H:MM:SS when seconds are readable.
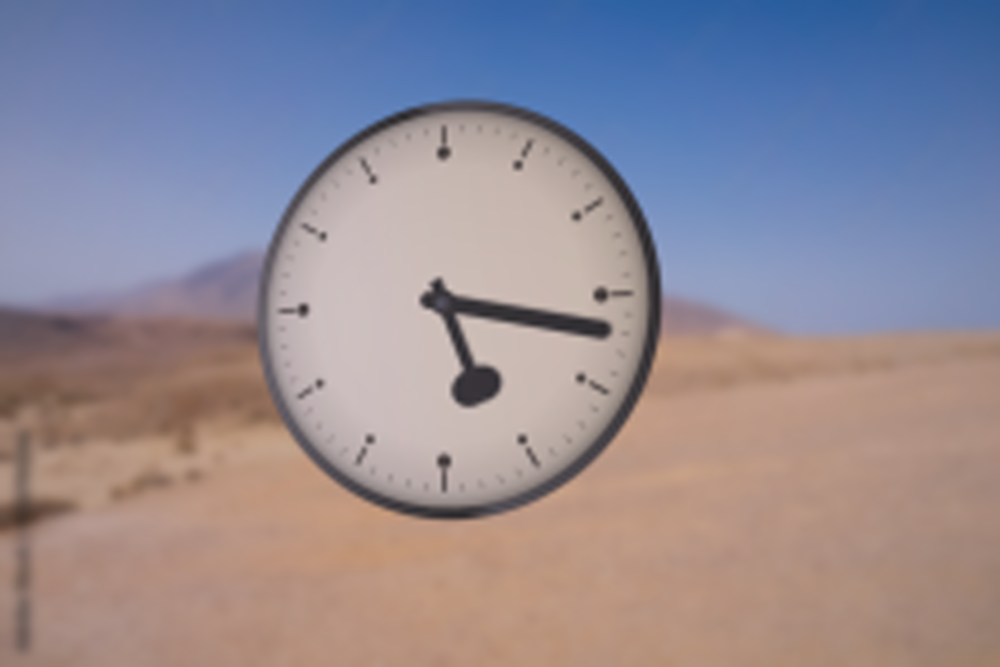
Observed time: **5:17**
